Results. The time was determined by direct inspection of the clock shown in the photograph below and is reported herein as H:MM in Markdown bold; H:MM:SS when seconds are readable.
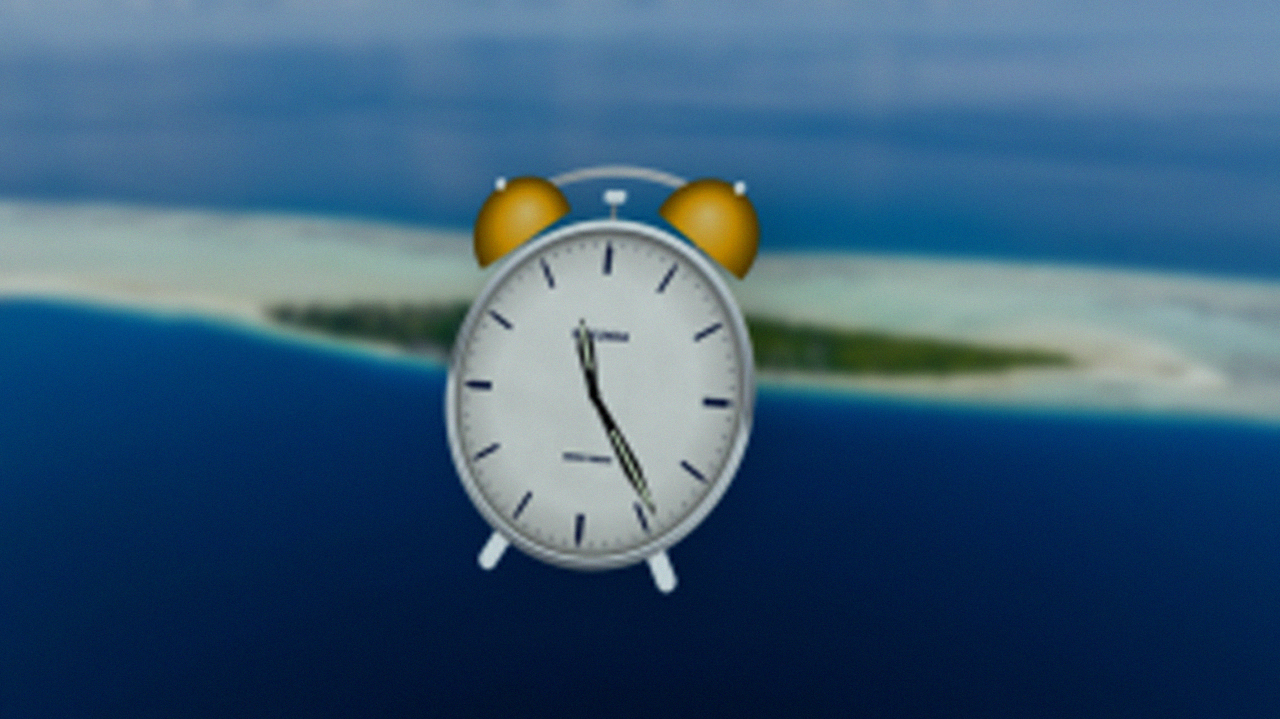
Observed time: **11:24**
